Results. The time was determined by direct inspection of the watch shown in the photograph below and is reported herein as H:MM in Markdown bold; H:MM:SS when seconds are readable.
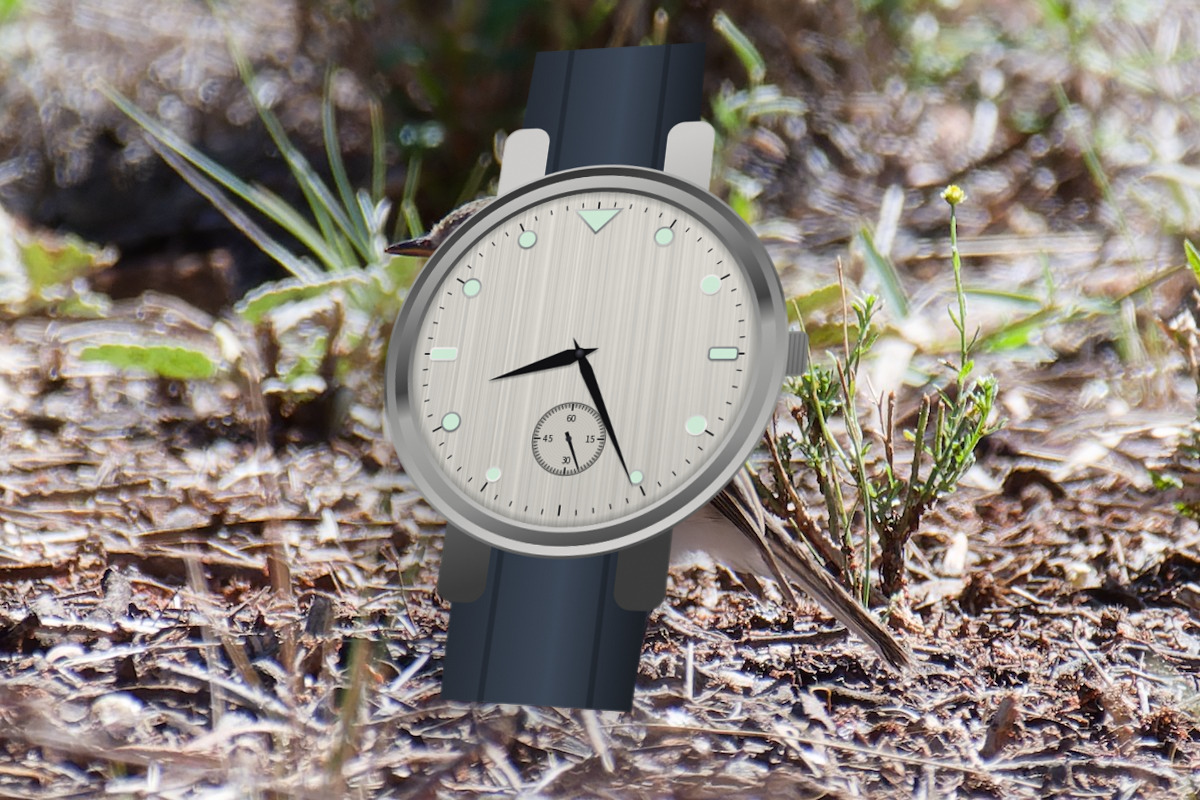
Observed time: **8:25:26**
